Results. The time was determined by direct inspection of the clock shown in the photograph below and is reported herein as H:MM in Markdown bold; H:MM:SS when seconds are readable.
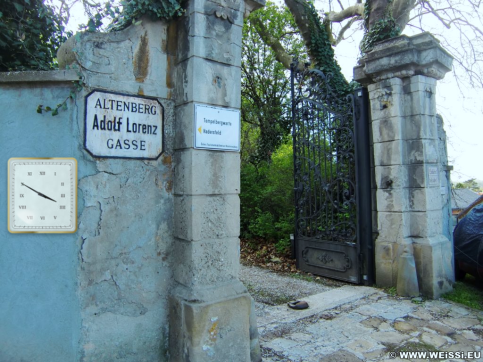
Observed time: **3:50**
